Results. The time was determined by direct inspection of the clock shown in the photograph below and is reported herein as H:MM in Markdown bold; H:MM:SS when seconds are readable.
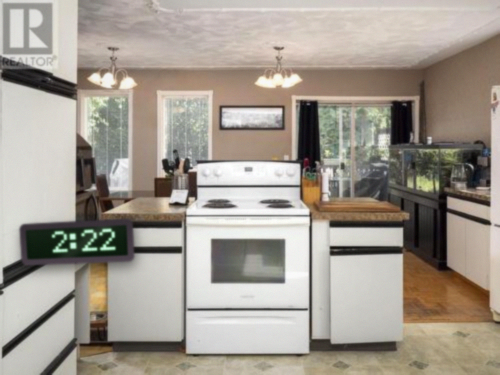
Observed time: **2:22**
